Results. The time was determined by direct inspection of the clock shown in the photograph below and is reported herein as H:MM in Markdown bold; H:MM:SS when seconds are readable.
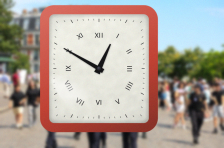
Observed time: **12:50**
